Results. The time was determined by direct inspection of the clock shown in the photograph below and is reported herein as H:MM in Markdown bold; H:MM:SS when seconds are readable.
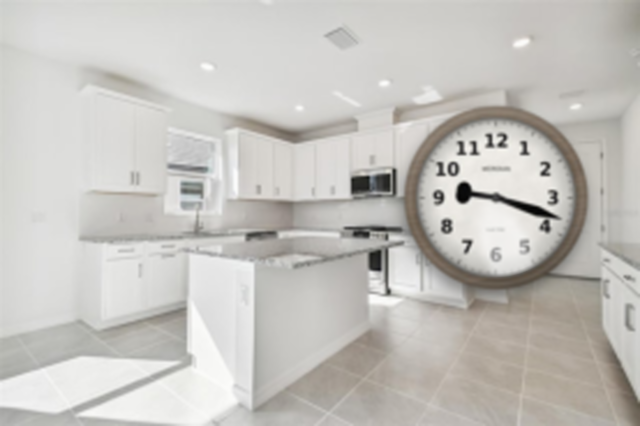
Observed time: **9:18**
